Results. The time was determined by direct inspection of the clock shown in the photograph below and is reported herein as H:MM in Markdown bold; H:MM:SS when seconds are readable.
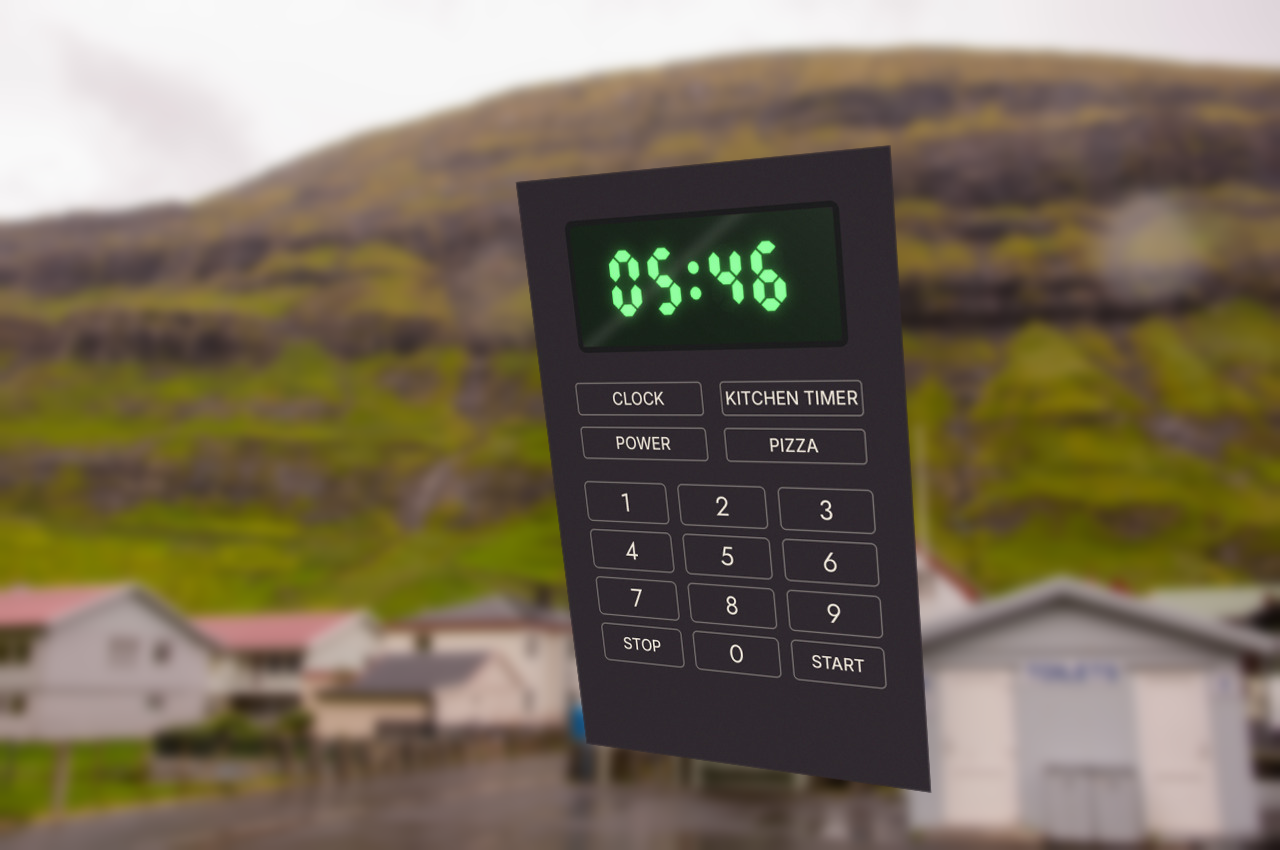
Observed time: **5:46**
